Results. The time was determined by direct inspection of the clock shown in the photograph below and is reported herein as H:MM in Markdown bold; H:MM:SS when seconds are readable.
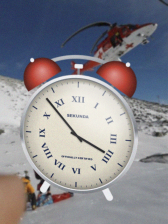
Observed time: **3:53**
